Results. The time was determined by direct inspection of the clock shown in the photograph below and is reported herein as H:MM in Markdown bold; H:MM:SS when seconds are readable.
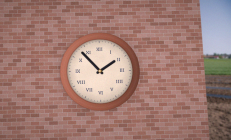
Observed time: **1:53**
